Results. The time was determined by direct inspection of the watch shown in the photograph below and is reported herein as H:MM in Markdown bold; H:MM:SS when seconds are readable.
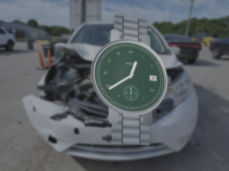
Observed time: **12:39**
